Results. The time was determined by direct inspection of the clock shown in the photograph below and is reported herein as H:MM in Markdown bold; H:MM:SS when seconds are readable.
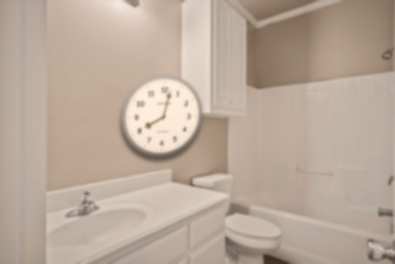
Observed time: **8:02**
